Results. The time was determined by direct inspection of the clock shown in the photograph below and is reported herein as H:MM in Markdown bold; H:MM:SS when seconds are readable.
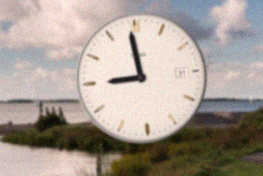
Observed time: **8:59**
